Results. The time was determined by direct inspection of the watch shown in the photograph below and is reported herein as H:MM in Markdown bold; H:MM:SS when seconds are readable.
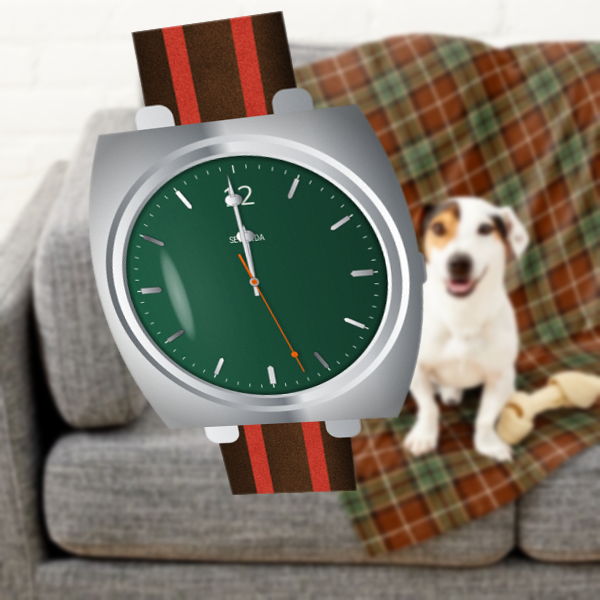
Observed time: **11:59:27**
